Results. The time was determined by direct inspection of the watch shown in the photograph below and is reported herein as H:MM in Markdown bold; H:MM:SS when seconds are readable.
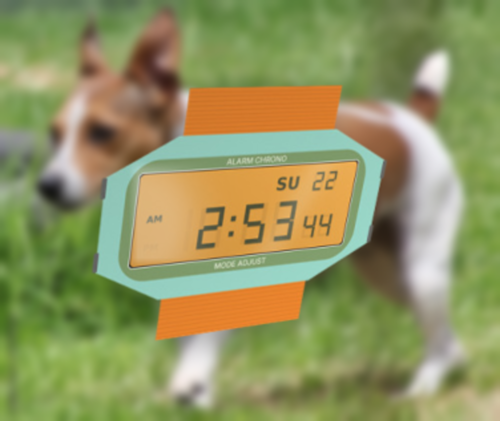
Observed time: **2:53:44**
